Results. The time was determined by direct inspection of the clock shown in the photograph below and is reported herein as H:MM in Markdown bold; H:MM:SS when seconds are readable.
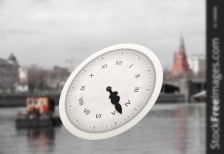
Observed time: **4:23**
